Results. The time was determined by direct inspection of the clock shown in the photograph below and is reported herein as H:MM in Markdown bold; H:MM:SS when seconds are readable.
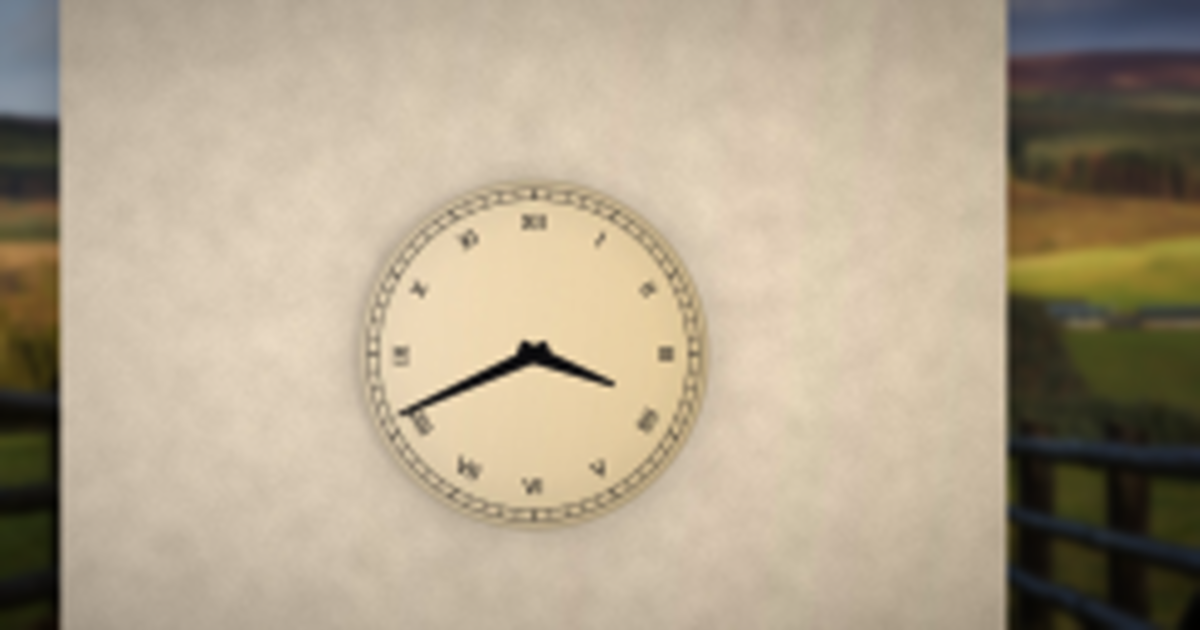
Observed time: **3:41**
